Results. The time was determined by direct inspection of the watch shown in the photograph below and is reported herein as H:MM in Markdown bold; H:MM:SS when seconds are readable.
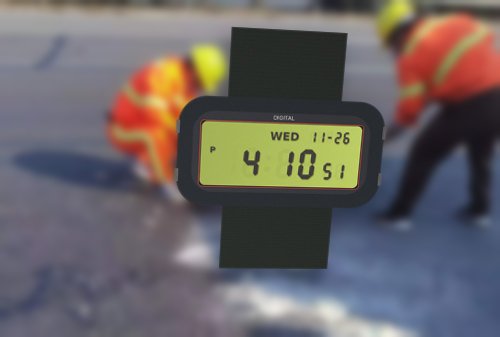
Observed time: **4:10:51**
